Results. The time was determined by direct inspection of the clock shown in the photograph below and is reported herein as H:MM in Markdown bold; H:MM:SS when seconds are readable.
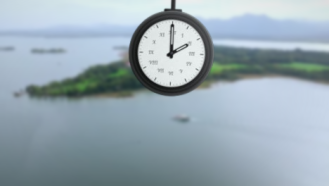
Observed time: **2:00**
